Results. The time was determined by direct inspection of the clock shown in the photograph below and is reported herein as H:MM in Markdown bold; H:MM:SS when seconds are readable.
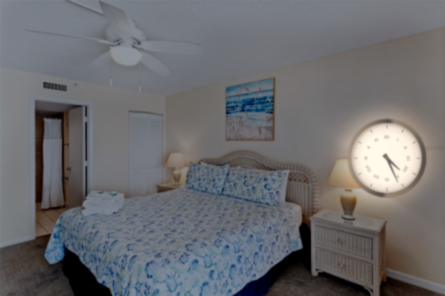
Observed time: **4:26**
